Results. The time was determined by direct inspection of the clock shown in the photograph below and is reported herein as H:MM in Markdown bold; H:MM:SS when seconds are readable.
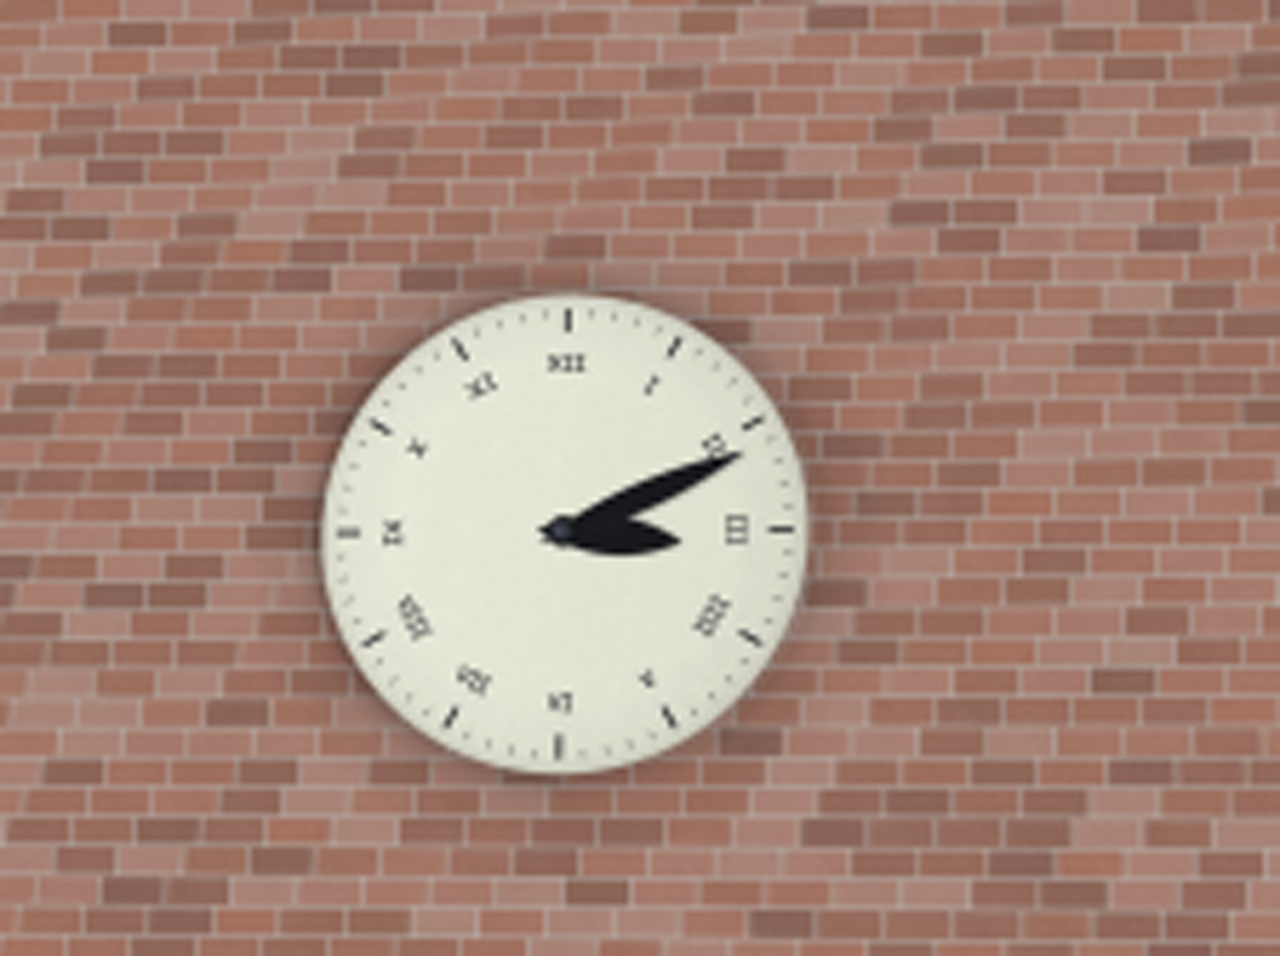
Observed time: **3:11**
